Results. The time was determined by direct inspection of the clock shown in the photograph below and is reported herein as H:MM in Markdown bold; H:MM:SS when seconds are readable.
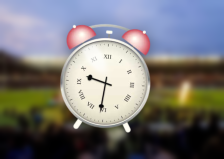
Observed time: **9:31**
